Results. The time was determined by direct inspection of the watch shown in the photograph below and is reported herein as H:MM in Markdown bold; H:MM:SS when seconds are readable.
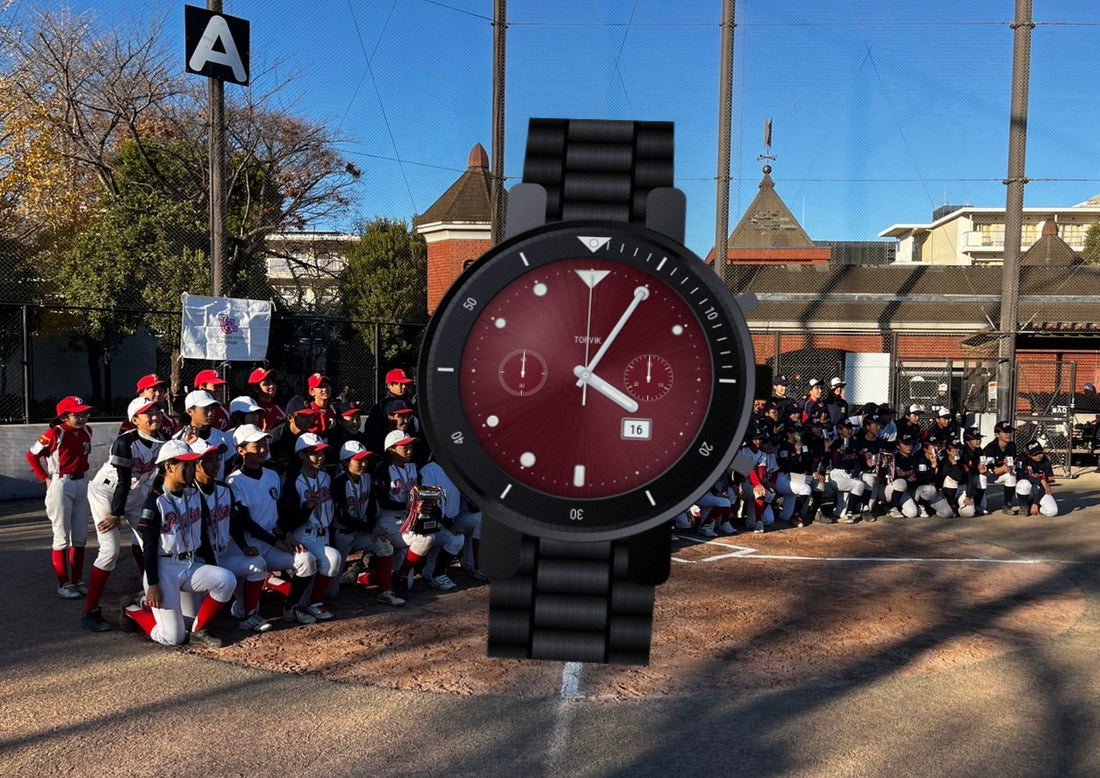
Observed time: **4:05**
